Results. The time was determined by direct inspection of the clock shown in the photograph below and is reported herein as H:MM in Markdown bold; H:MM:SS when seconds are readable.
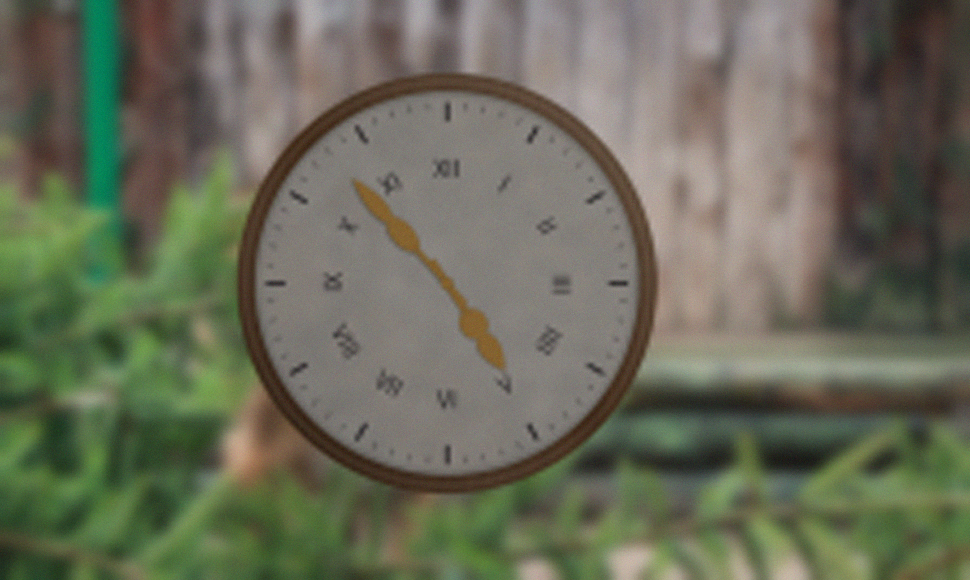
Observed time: **4:53**
